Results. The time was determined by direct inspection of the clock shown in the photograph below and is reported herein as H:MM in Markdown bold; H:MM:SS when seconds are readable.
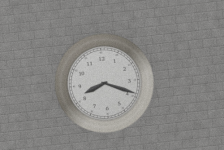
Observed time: **8:19**
